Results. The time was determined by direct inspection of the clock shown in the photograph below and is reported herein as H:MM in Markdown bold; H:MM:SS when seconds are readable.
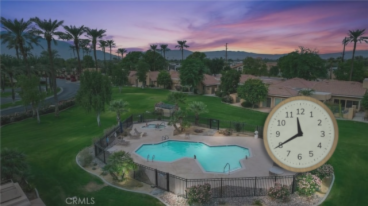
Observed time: **11:40**
